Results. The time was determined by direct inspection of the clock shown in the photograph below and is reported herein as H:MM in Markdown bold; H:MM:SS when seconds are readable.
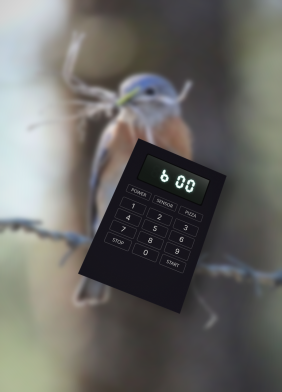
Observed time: **6:00**
